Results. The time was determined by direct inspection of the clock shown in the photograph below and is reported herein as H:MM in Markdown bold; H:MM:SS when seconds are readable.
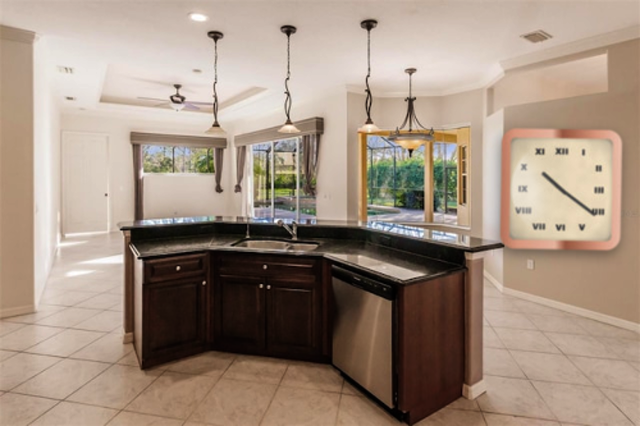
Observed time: **10:21**
